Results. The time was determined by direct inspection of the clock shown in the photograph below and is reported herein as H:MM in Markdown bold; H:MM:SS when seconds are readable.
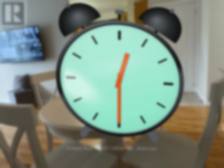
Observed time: **12:30**
